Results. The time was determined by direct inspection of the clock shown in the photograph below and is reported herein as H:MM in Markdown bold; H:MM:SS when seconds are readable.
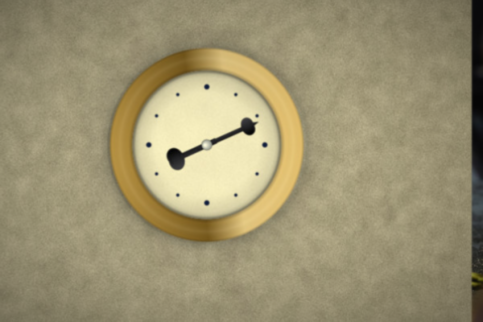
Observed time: **8:11**
